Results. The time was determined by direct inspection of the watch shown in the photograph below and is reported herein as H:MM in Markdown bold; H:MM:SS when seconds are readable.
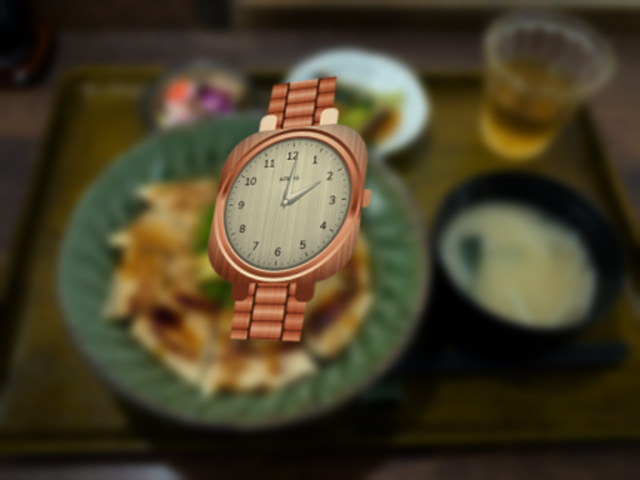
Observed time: **2:01**
